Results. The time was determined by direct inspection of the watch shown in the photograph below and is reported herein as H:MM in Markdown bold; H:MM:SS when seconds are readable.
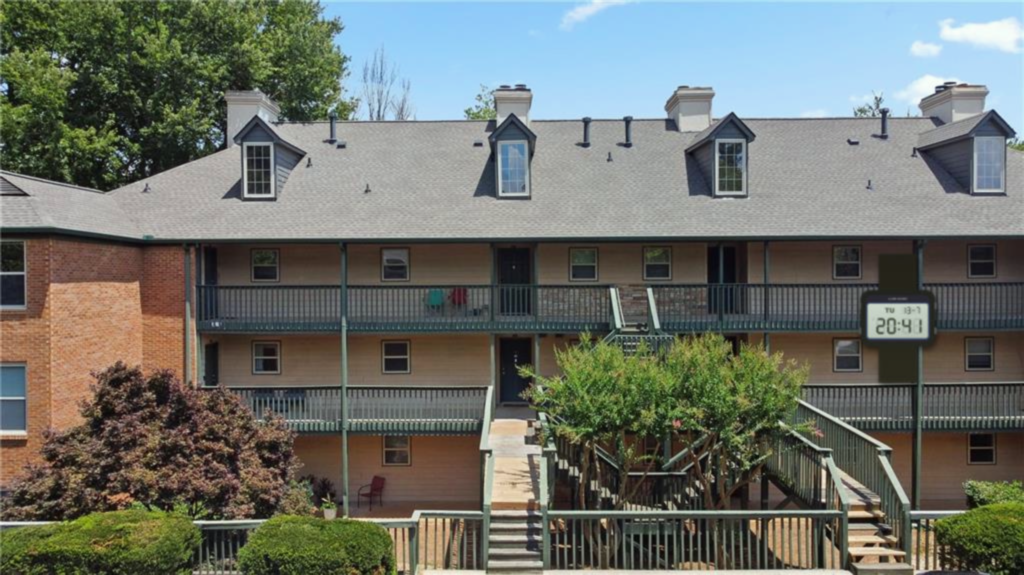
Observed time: **20:41**
